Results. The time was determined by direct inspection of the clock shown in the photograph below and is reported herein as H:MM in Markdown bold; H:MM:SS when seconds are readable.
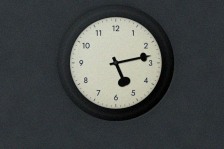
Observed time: **5:13**
